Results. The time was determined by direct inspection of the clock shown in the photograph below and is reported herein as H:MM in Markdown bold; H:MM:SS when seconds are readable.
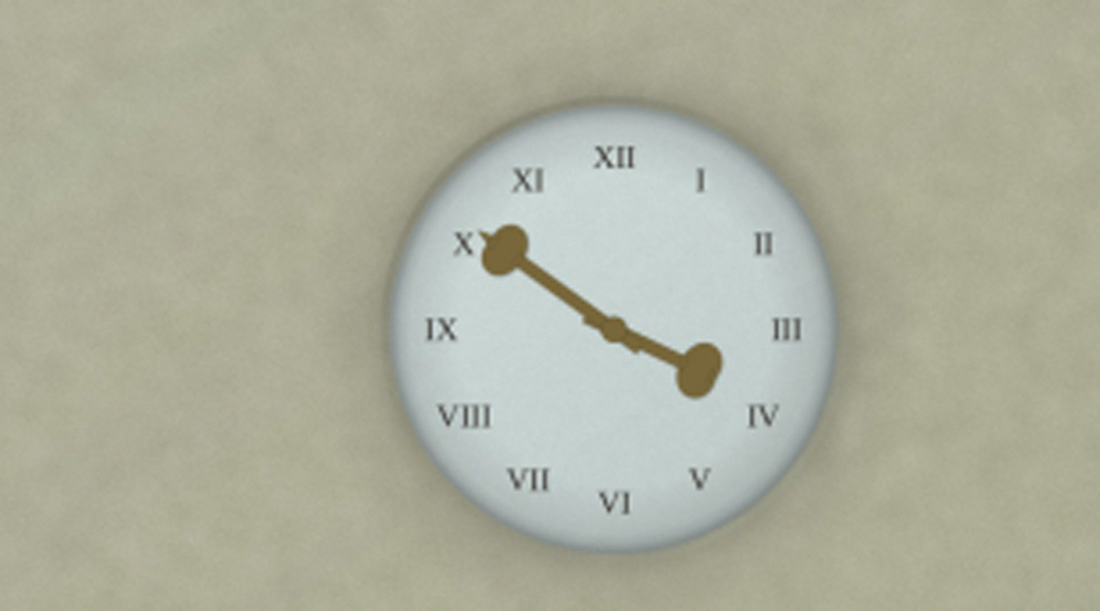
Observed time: **3:51**
